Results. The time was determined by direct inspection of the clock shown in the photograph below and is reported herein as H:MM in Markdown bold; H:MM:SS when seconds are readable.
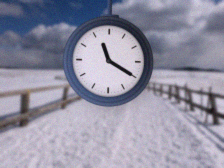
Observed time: **11:20**
